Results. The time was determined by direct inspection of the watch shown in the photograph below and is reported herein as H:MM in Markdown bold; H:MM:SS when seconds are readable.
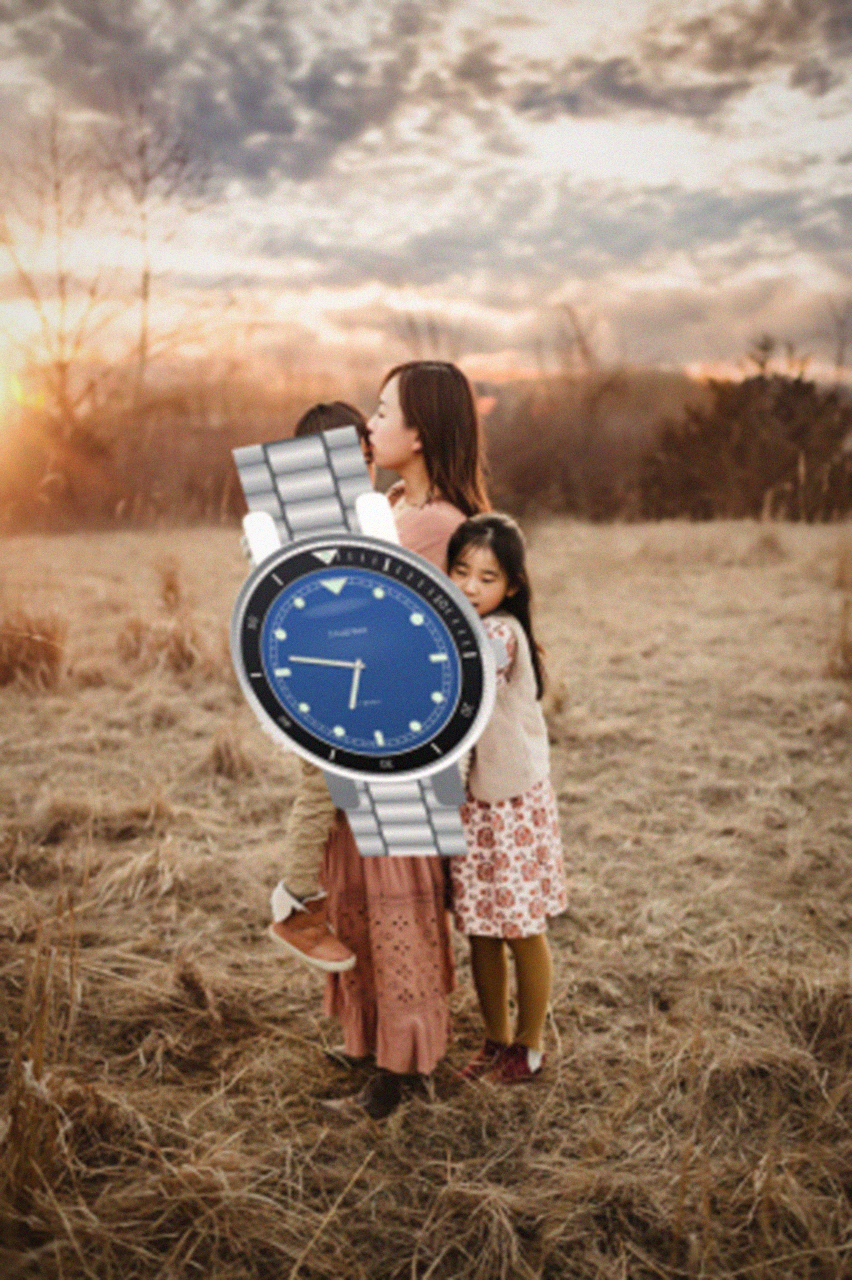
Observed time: **6:47**
